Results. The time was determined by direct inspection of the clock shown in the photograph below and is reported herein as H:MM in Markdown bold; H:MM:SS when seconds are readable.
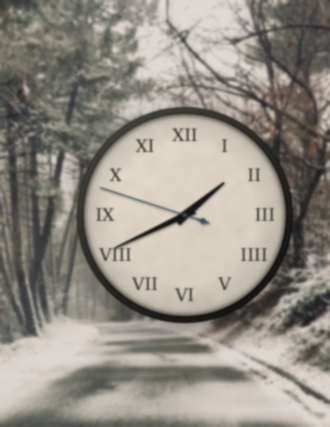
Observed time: **1:40:48**
